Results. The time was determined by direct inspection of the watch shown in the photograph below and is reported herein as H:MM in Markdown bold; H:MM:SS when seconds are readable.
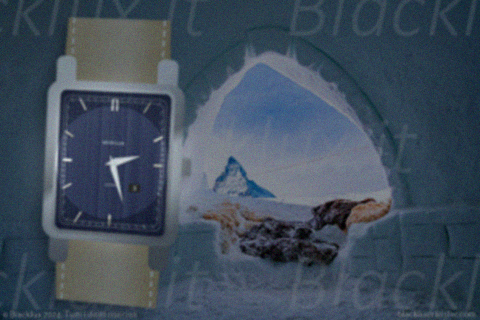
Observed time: **2:27**
